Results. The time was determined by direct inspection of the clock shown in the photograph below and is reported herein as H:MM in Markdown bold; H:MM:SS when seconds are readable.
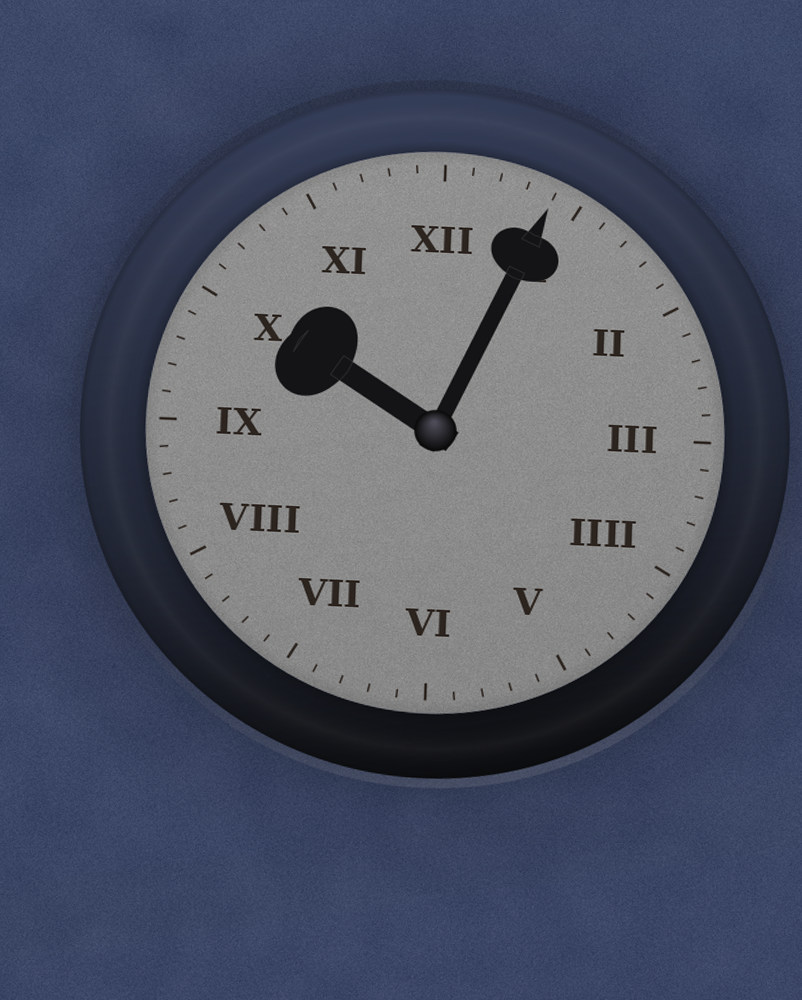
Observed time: **10:04**
